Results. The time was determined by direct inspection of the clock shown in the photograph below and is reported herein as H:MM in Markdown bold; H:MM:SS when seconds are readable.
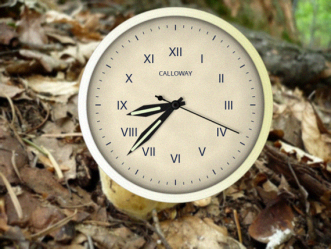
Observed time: **8:37:19**
